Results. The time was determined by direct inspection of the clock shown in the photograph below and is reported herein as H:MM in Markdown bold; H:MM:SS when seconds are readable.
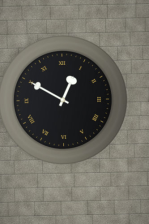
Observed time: **12:50**
